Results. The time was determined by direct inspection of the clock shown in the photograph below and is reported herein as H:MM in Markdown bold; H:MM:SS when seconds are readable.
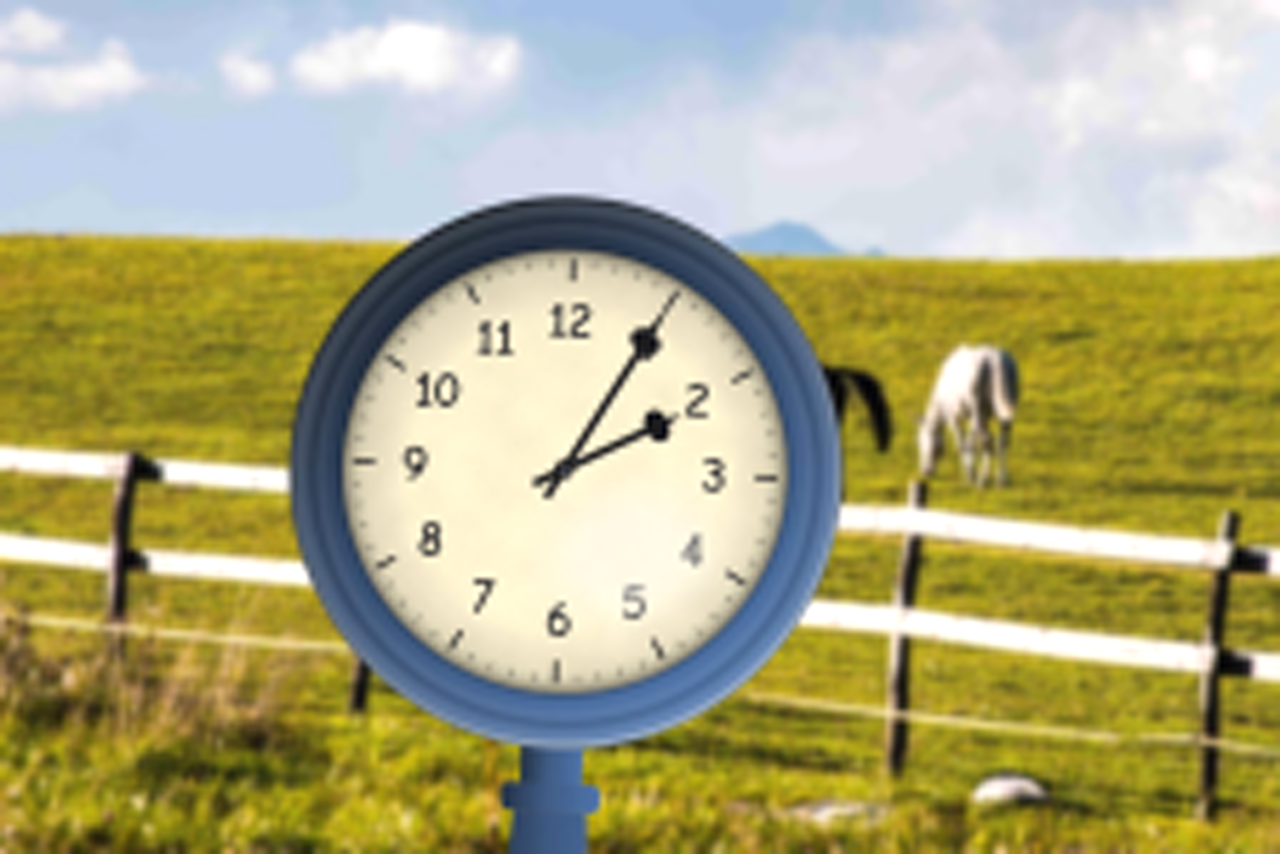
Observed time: **2:05**
